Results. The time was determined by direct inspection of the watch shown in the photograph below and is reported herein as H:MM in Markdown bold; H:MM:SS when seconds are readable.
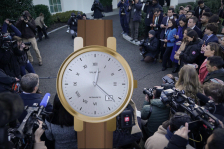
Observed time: **12:22**
